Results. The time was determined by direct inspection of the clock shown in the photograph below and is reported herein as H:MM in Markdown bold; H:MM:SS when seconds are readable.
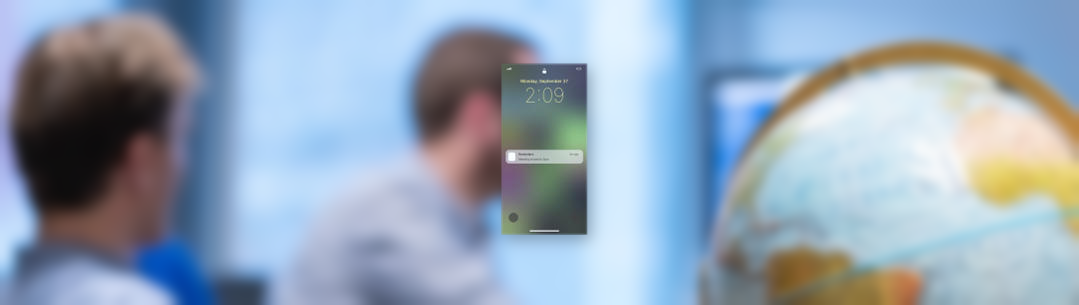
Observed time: **2:09**
